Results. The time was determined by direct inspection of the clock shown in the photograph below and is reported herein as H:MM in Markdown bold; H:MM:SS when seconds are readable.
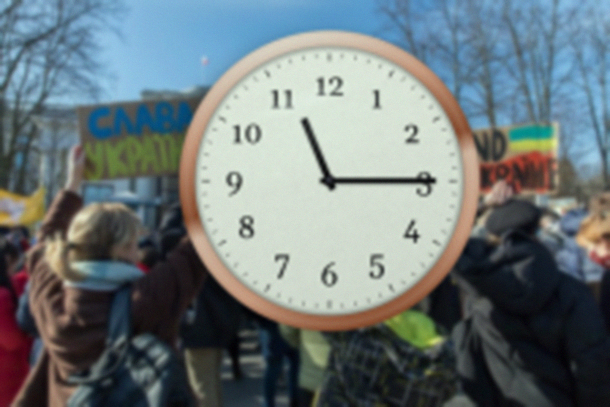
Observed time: **11:15**
